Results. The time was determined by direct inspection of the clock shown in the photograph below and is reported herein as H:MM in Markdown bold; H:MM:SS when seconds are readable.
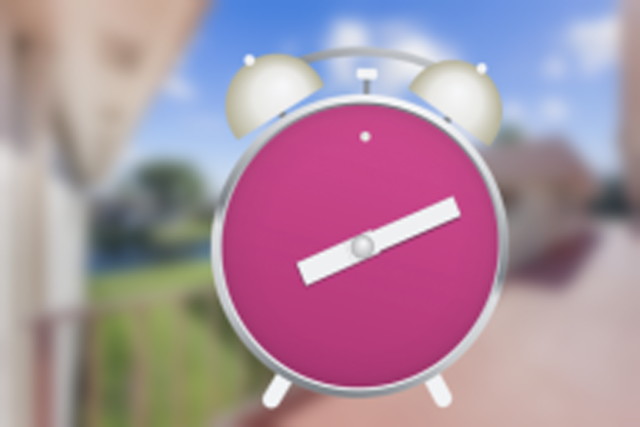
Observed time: **8:11**
